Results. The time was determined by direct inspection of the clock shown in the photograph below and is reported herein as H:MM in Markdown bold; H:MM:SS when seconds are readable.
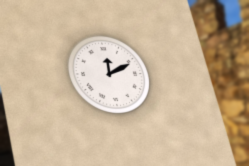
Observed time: **12:11**
